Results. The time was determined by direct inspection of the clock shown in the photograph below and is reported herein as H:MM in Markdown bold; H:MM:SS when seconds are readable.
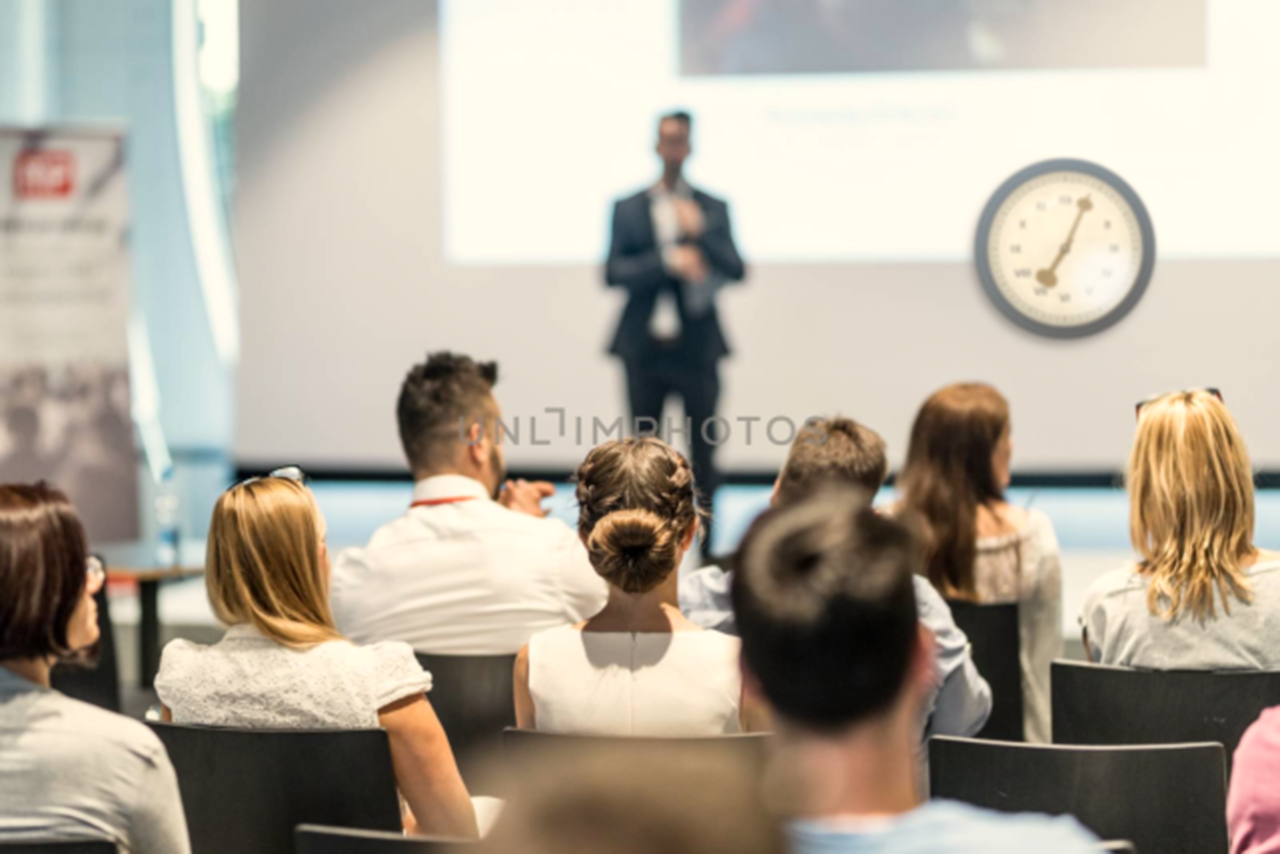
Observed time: **7:04**
